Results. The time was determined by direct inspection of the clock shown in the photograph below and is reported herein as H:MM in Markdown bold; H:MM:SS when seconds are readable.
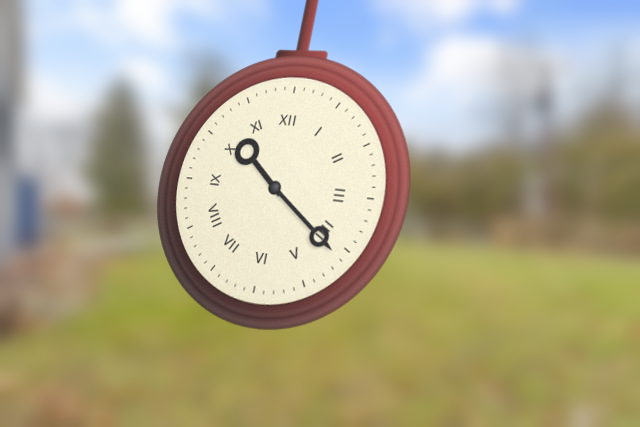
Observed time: **10:21**
